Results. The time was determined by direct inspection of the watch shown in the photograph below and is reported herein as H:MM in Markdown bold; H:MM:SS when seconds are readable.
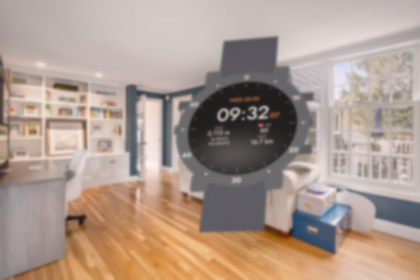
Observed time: **9:32**
